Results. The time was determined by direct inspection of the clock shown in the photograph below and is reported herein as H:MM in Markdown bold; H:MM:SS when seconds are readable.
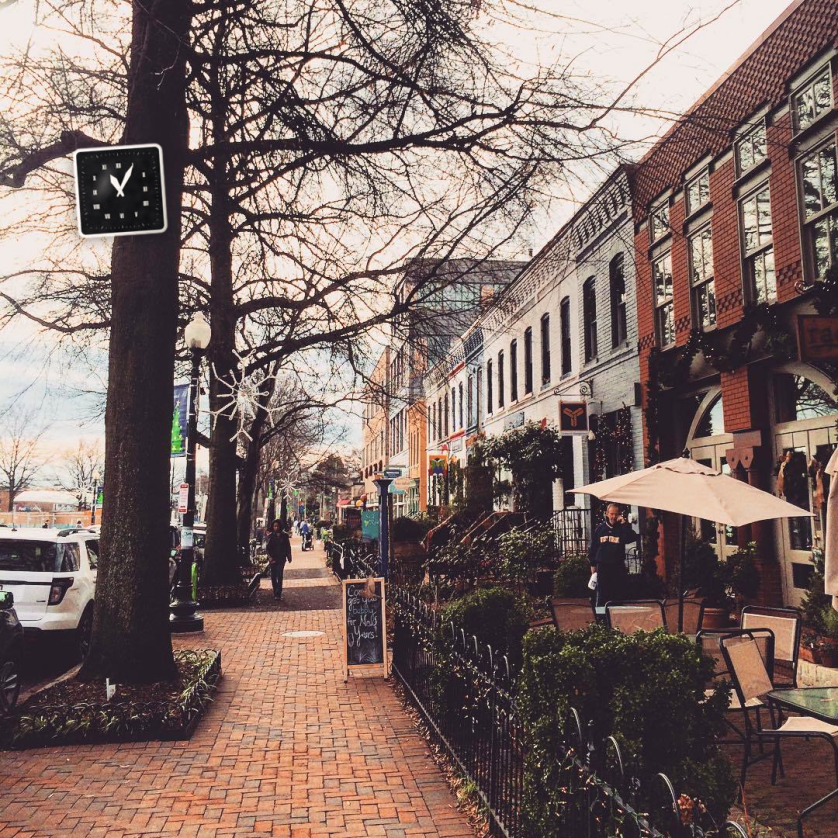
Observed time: **11:05**
